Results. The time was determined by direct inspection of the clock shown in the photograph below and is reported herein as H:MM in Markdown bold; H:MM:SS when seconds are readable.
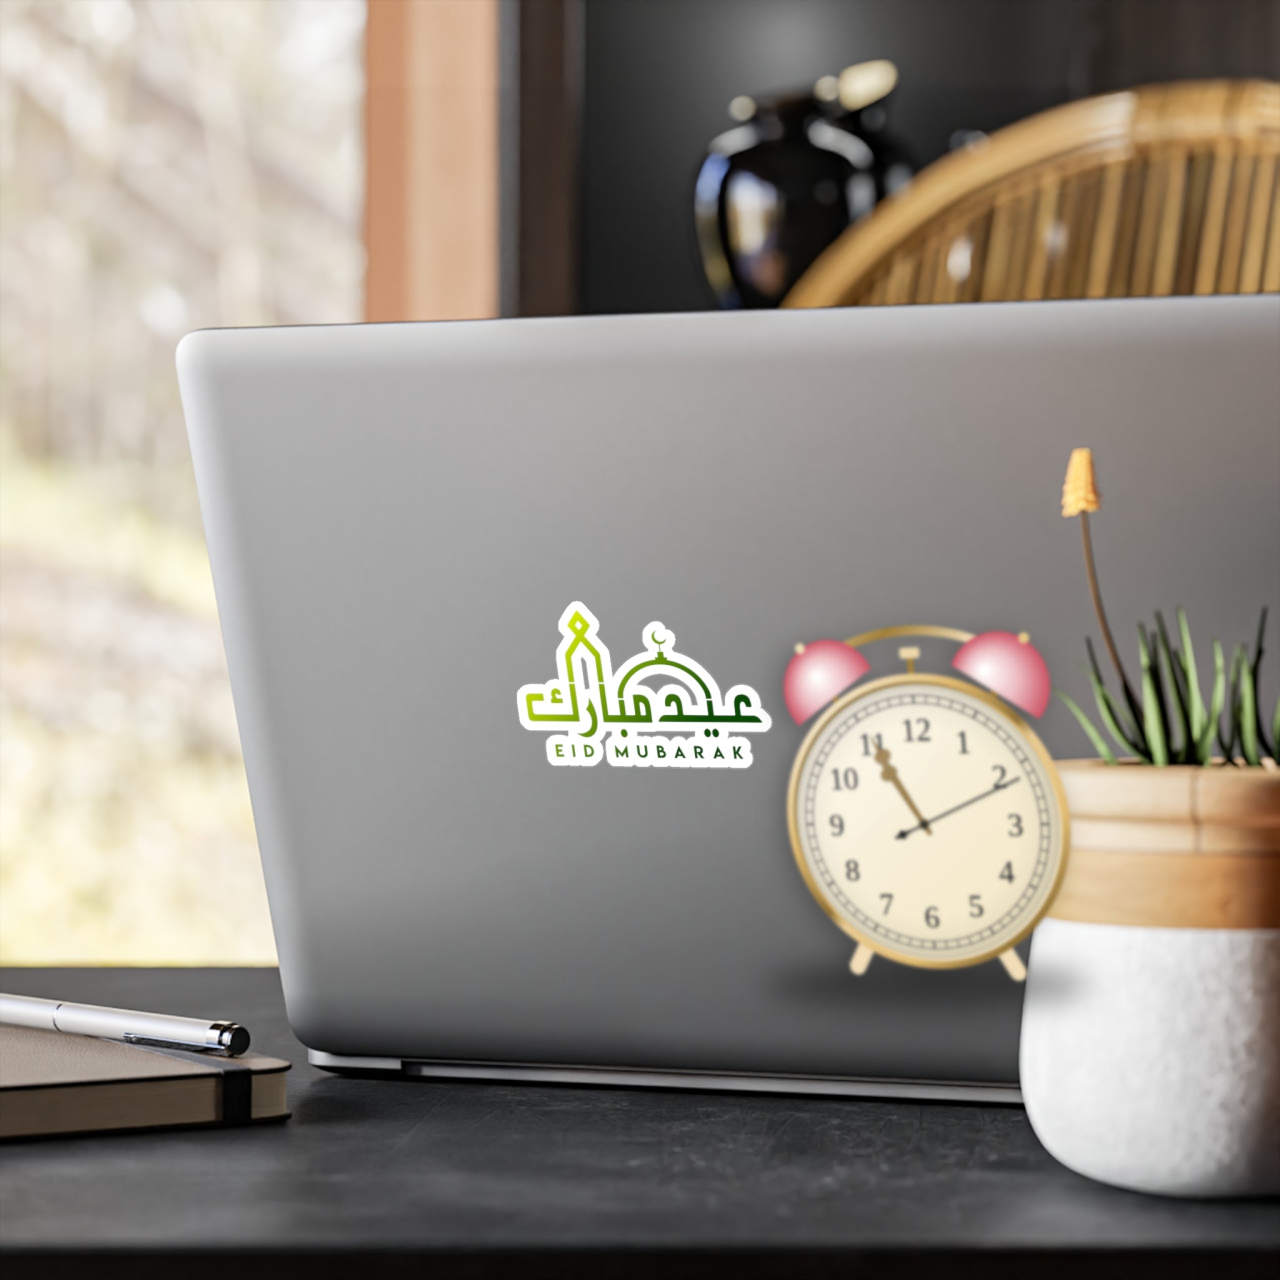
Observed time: **10:55:11**
